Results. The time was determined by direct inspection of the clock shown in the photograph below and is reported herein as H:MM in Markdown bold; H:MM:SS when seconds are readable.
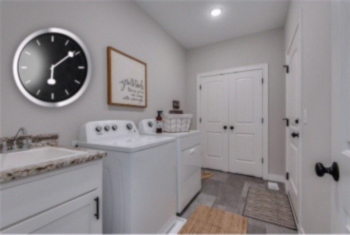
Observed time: **6:09**
